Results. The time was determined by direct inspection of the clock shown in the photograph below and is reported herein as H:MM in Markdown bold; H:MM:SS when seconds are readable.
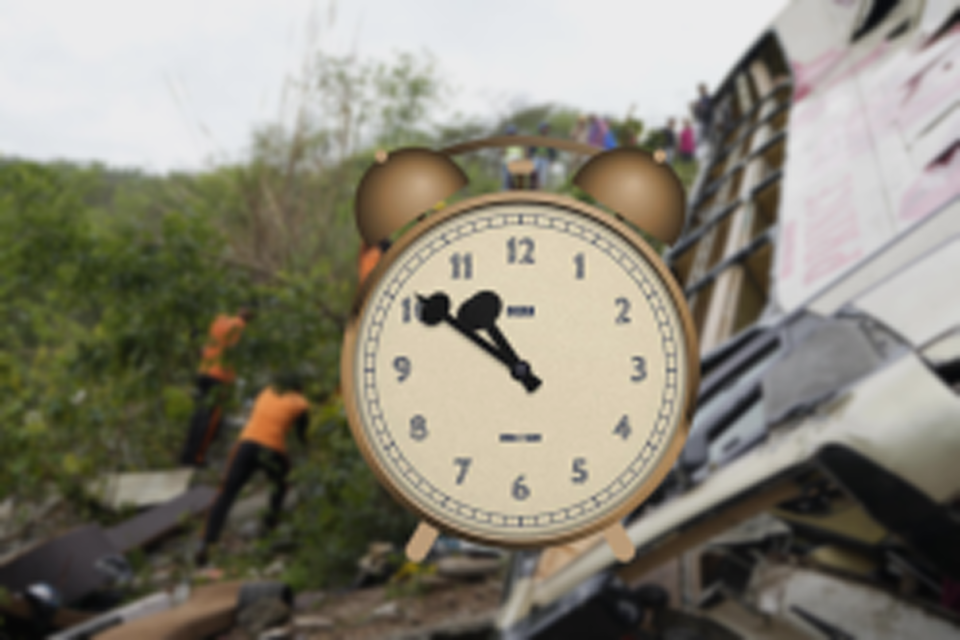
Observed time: **10:51**
